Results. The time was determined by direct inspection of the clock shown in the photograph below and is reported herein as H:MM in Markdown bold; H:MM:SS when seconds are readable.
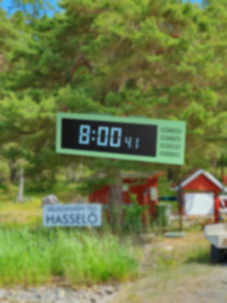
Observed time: **8:00**
